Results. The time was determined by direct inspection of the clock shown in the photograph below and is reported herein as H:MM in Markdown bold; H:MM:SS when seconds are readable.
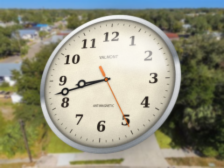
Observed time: **8:42:25**
